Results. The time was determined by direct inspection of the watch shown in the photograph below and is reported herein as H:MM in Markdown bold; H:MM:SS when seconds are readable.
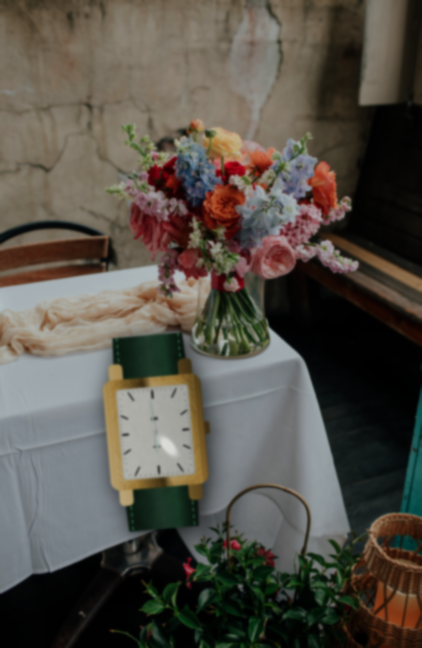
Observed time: **5:59**
